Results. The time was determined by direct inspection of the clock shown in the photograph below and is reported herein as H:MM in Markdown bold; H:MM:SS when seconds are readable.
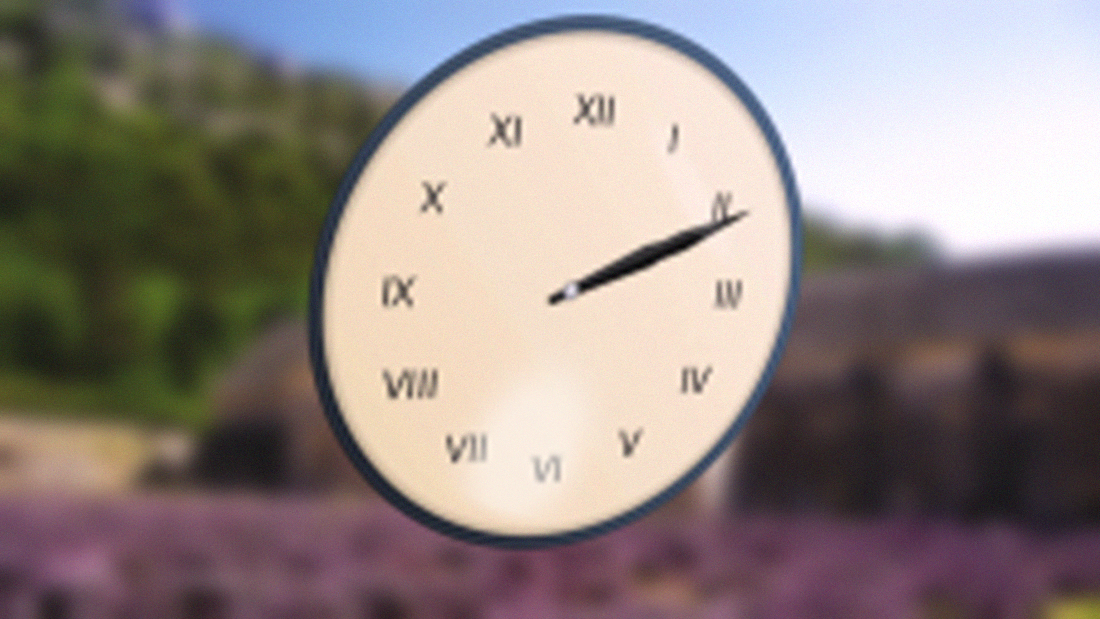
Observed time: **2:11**
